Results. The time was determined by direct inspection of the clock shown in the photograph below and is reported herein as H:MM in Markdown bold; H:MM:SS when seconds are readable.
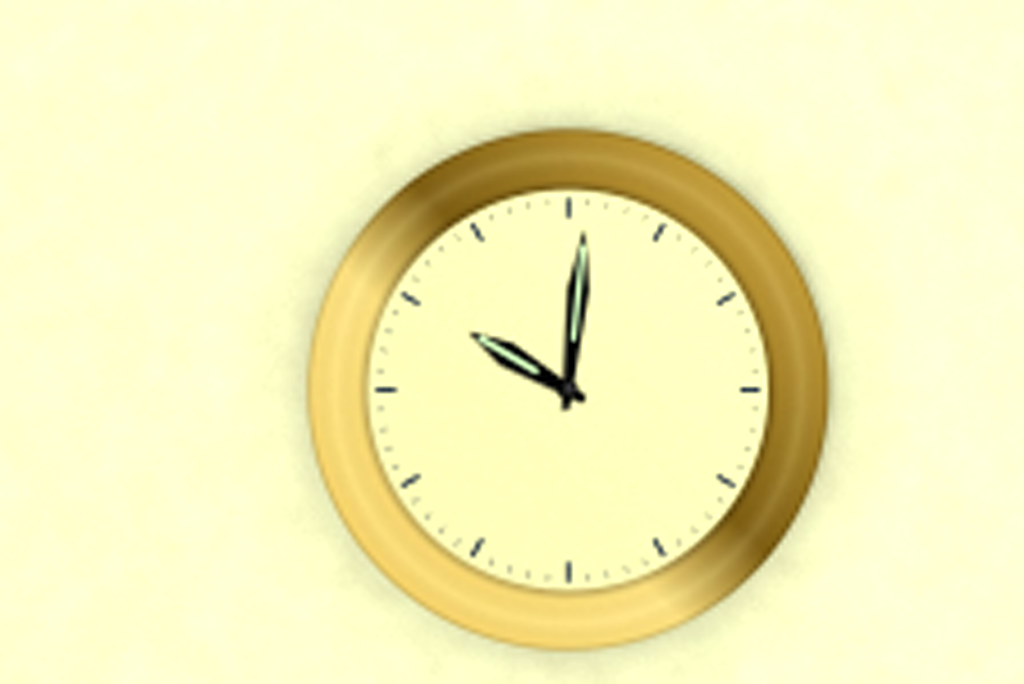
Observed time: **10:01**
